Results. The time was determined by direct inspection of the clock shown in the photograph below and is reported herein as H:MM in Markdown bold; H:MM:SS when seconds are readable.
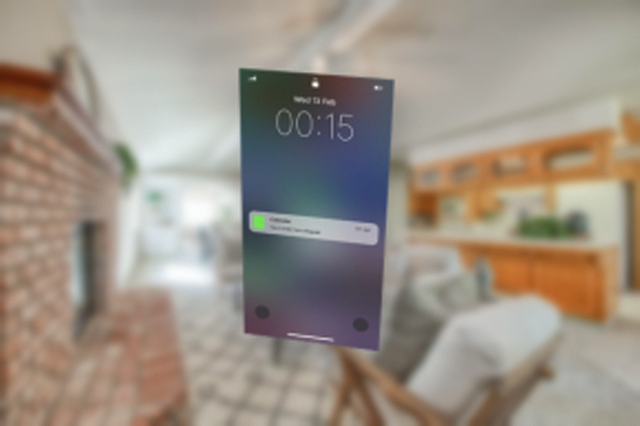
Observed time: **0:15**
